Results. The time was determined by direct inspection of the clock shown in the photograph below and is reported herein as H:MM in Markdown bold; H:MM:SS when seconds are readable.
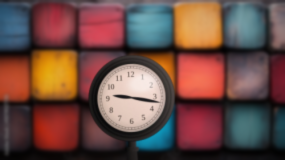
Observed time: **9:17**
